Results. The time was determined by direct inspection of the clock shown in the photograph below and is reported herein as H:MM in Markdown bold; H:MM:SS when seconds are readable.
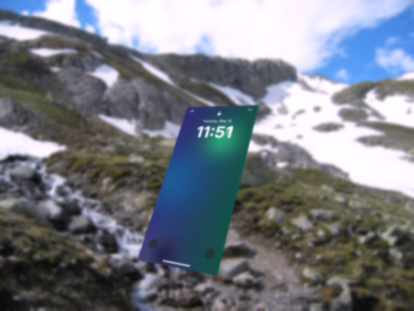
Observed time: **11:51**
